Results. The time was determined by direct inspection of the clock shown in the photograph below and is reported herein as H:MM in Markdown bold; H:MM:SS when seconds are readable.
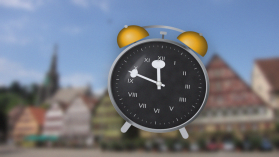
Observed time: **11:48**
